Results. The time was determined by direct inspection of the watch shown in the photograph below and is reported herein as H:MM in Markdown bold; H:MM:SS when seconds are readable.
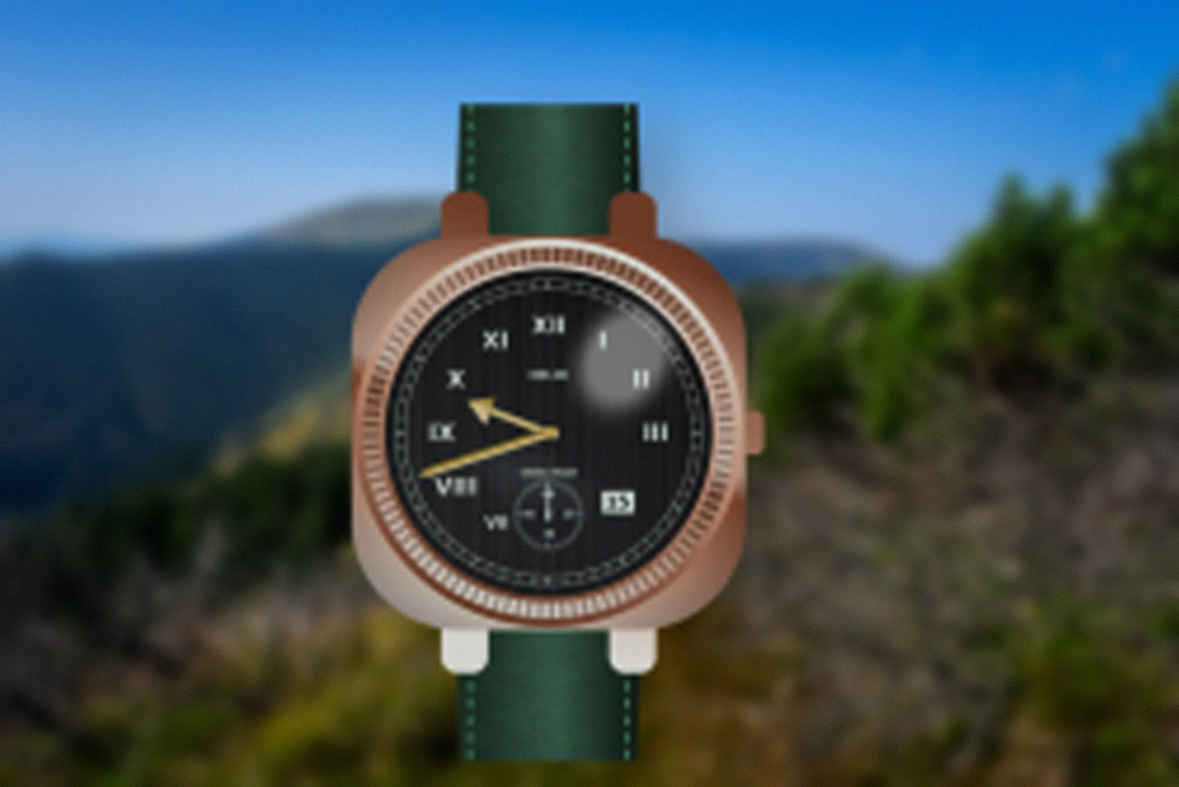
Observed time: **9:42**
